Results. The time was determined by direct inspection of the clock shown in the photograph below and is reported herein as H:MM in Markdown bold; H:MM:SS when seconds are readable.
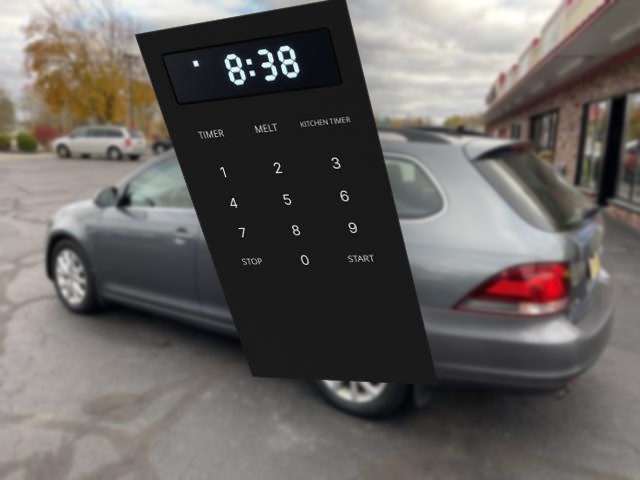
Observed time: **8:38**
